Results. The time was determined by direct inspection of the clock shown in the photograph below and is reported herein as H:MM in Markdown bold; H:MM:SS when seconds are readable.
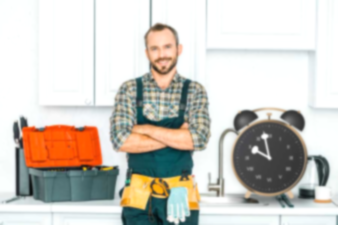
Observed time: **9:58**
